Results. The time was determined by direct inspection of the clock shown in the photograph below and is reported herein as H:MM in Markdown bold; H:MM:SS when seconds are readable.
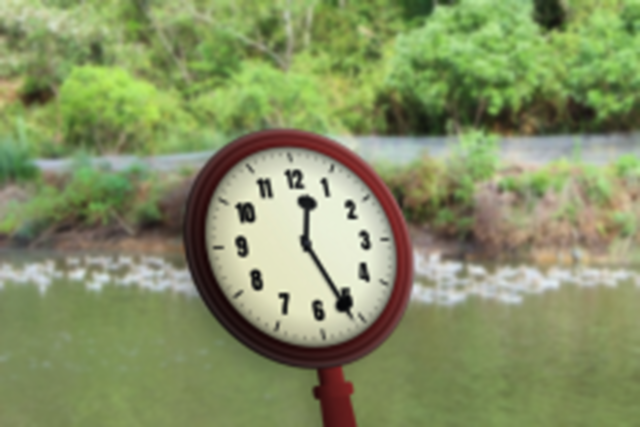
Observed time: **12:26**
